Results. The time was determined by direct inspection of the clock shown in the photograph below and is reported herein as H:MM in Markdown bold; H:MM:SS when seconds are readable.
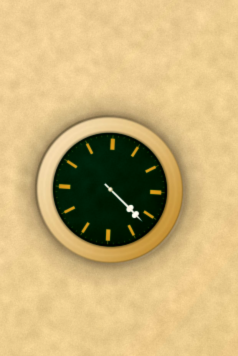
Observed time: **4:22**
